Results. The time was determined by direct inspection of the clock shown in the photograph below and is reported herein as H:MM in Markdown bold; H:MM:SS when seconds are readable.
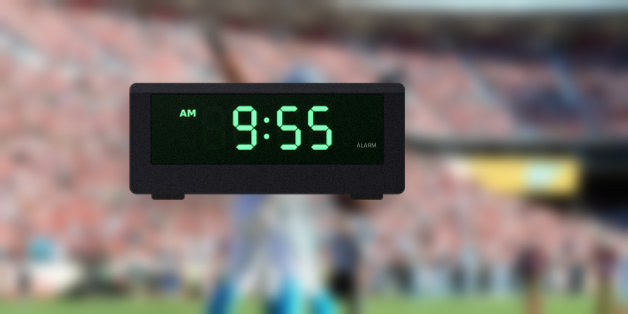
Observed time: **9:55**
